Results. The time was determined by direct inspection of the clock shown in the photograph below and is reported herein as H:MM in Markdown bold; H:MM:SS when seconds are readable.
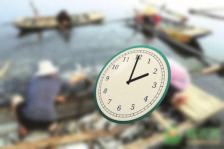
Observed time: **2:00**
